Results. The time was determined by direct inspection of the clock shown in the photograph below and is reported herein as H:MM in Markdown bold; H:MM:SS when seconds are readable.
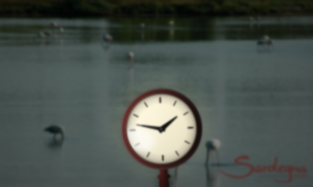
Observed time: **1:47**
